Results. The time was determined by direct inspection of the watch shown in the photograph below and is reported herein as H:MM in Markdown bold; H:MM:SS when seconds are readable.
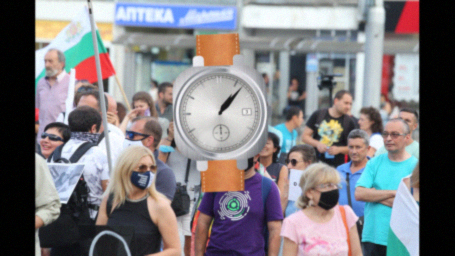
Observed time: **1:07**
